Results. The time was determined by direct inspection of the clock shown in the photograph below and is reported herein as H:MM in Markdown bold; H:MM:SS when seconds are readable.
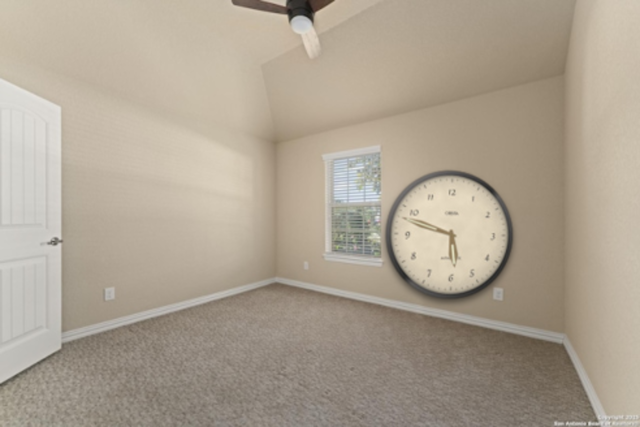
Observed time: **5:48**
